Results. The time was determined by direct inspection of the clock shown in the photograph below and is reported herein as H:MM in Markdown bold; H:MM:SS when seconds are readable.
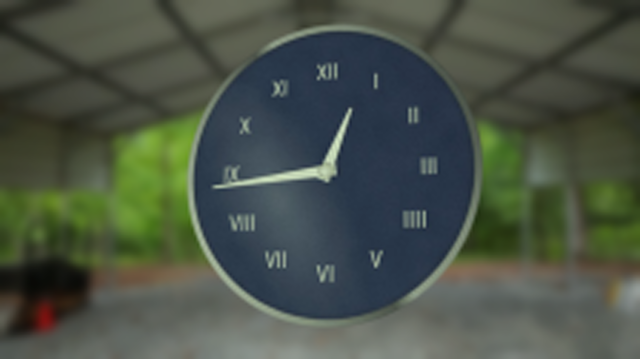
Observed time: **12:44**
